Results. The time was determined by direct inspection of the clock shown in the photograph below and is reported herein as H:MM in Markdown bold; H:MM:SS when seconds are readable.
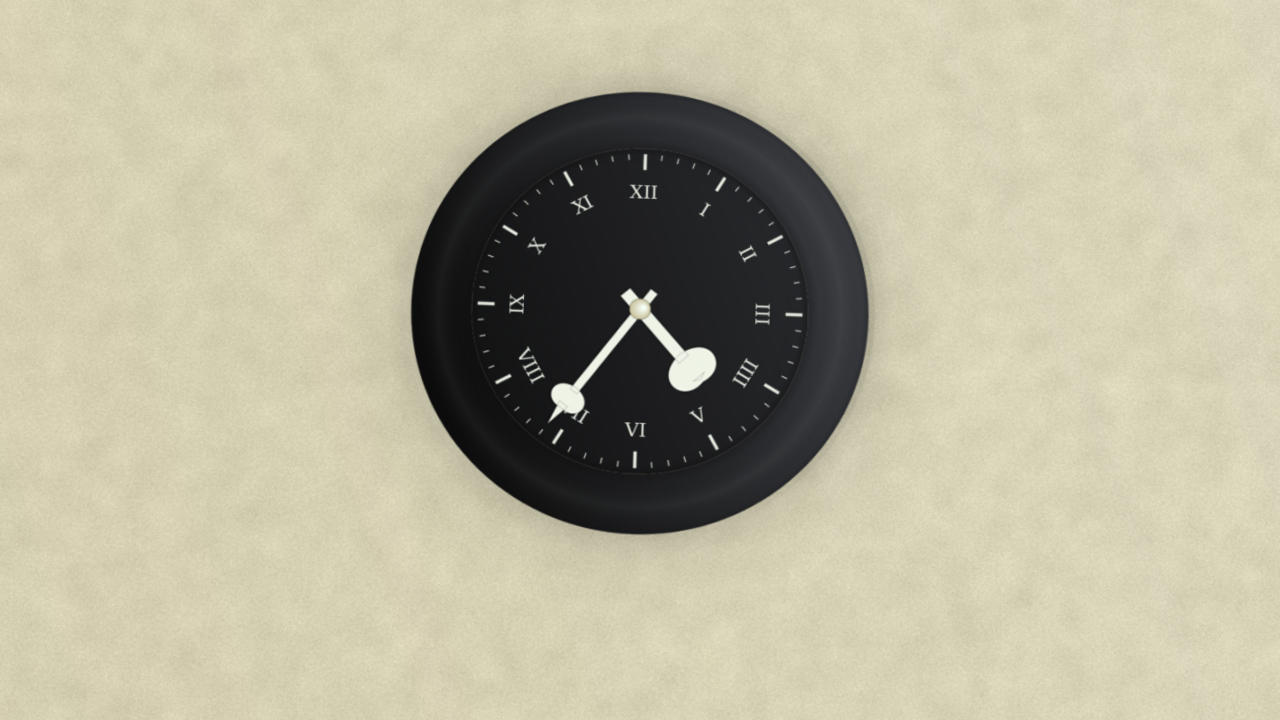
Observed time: **4:36**
